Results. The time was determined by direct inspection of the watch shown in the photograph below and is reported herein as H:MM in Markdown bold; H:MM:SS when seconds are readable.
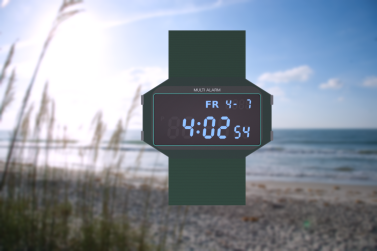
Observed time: **4:02:54**
